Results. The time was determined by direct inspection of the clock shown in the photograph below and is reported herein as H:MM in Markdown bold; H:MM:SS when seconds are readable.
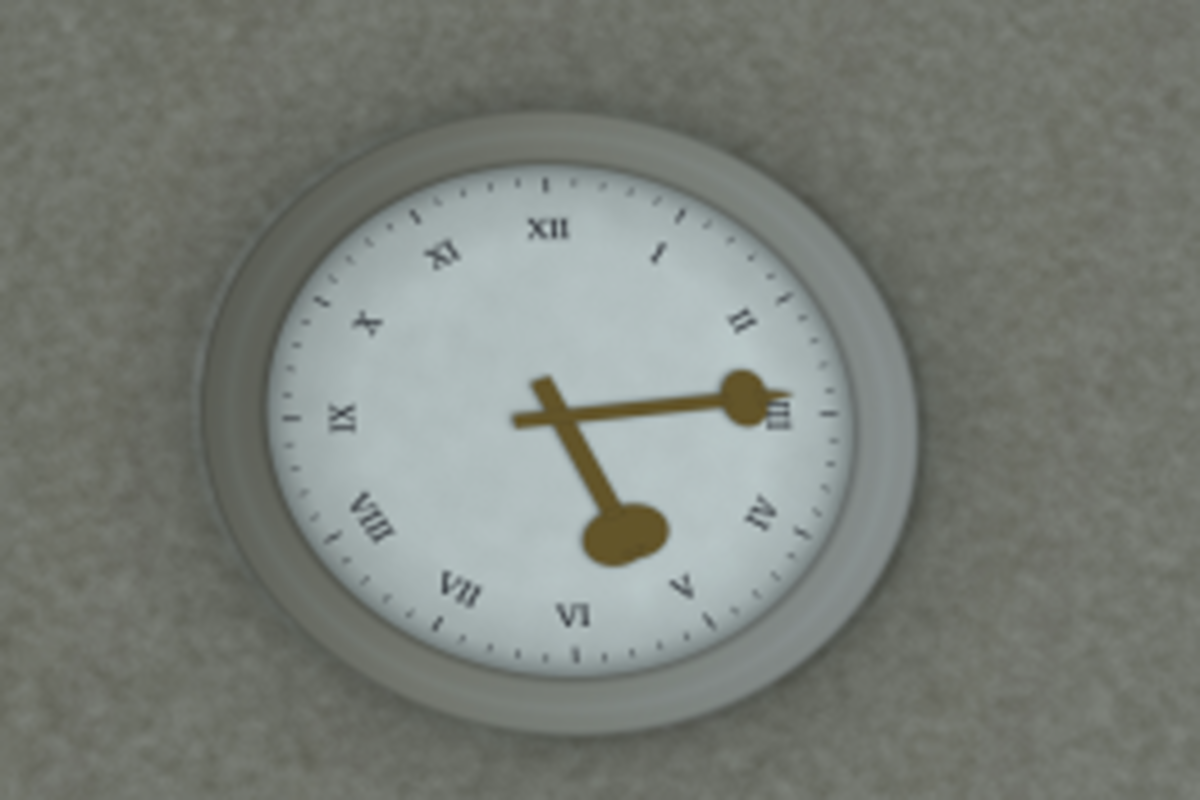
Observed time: **5:14**
